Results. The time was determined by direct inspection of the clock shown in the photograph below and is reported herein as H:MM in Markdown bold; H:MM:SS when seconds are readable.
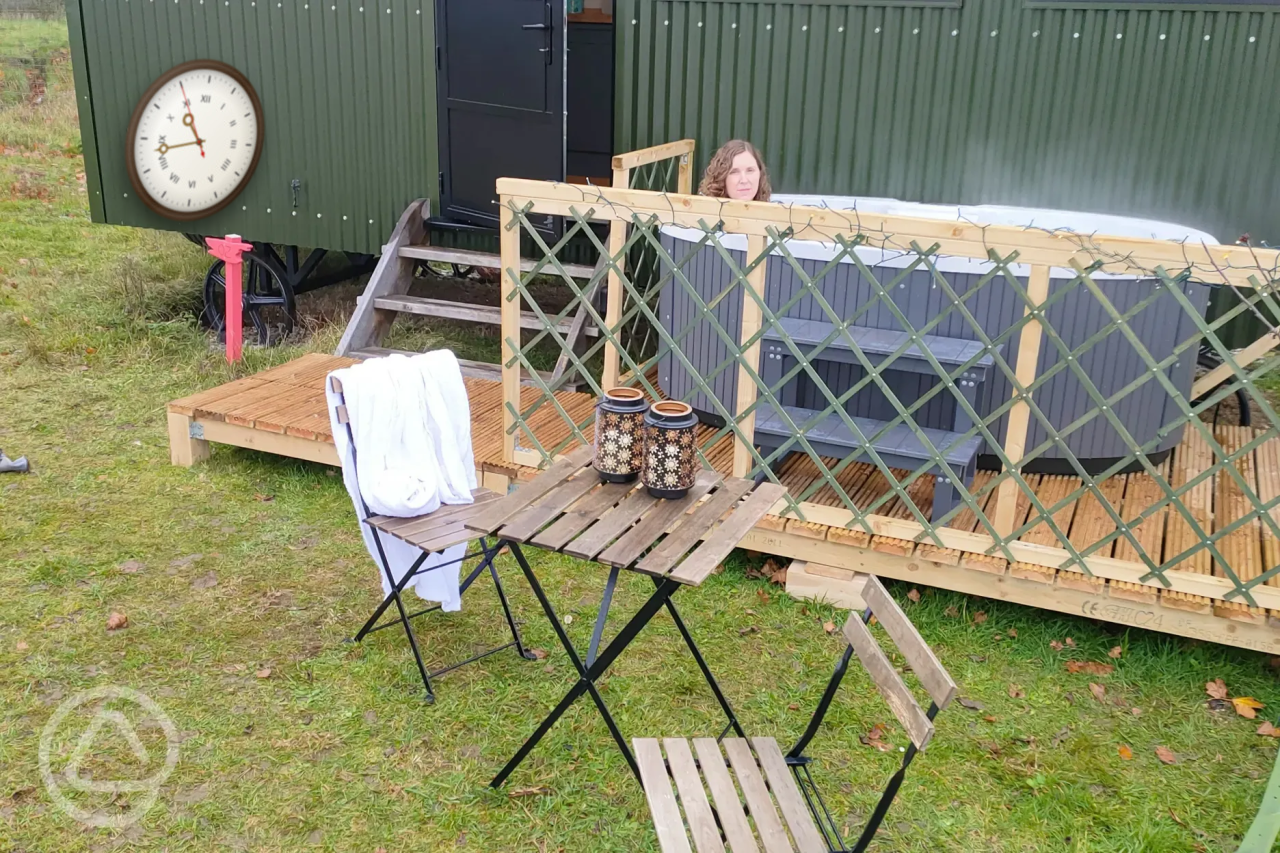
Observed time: **10:42:55**
